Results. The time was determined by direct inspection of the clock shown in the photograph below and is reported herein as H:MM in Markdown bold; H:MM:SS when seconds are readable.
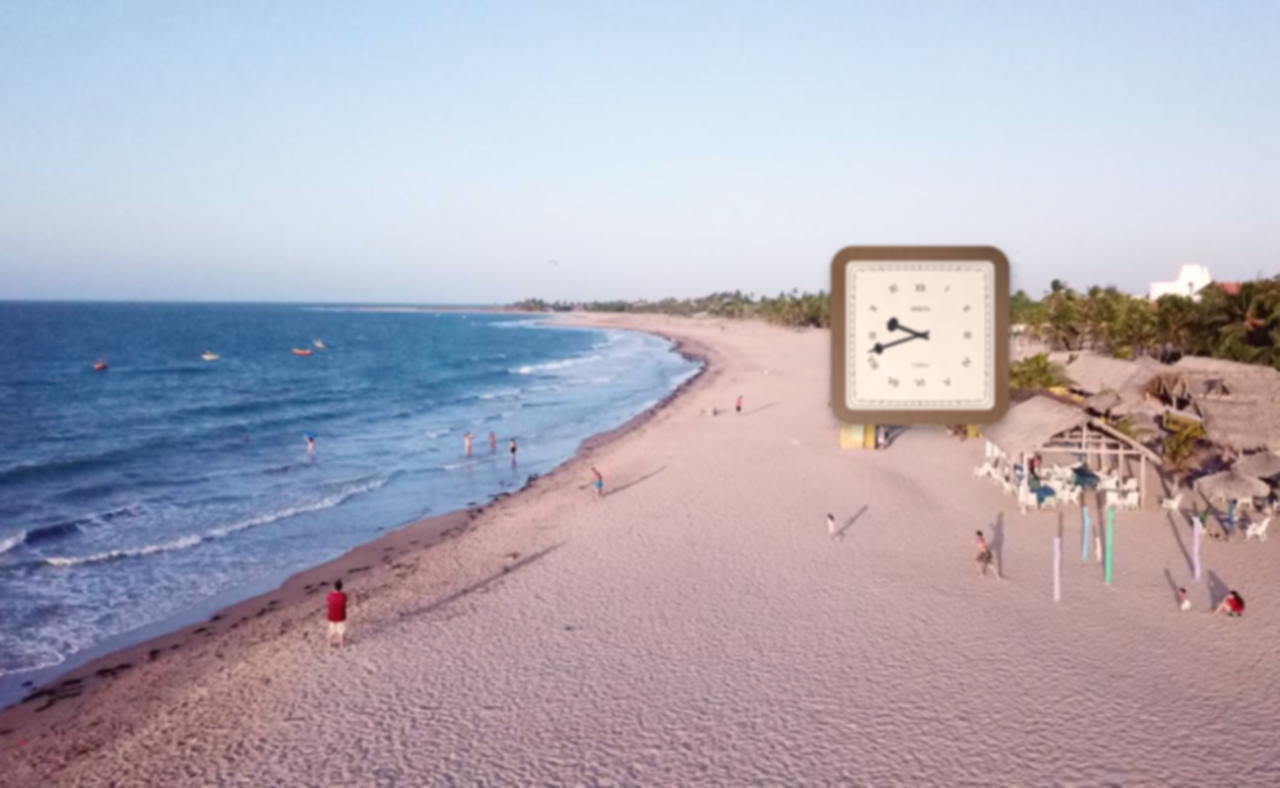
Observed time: **9:42**
